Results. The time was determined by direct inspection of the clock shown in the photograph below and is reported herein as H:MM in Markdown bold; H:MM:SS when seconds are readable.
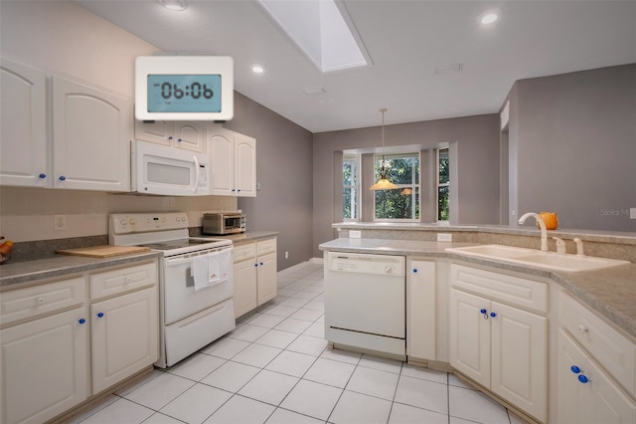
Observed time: **6:06**
